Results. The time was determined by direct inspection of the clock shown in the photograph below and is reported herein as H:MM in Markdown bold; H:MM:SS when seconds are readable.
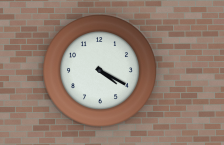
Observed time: **4:20**
